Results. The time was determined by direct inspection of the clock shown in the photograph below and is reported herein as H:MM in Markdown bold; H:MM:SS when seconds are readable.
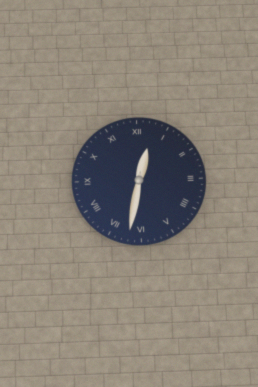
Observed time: **12:32**
